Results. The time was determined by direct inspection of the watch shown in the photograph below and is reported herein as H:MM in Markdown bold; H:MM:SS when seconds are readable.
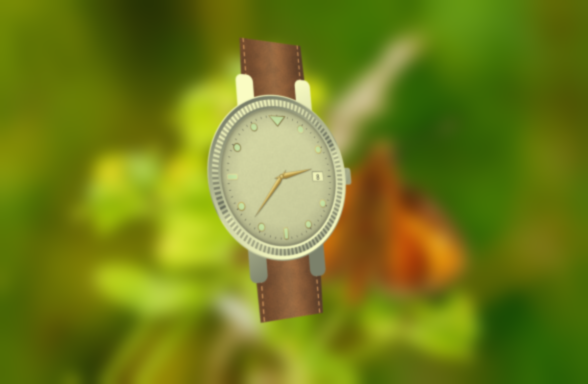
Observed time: **2:37**
